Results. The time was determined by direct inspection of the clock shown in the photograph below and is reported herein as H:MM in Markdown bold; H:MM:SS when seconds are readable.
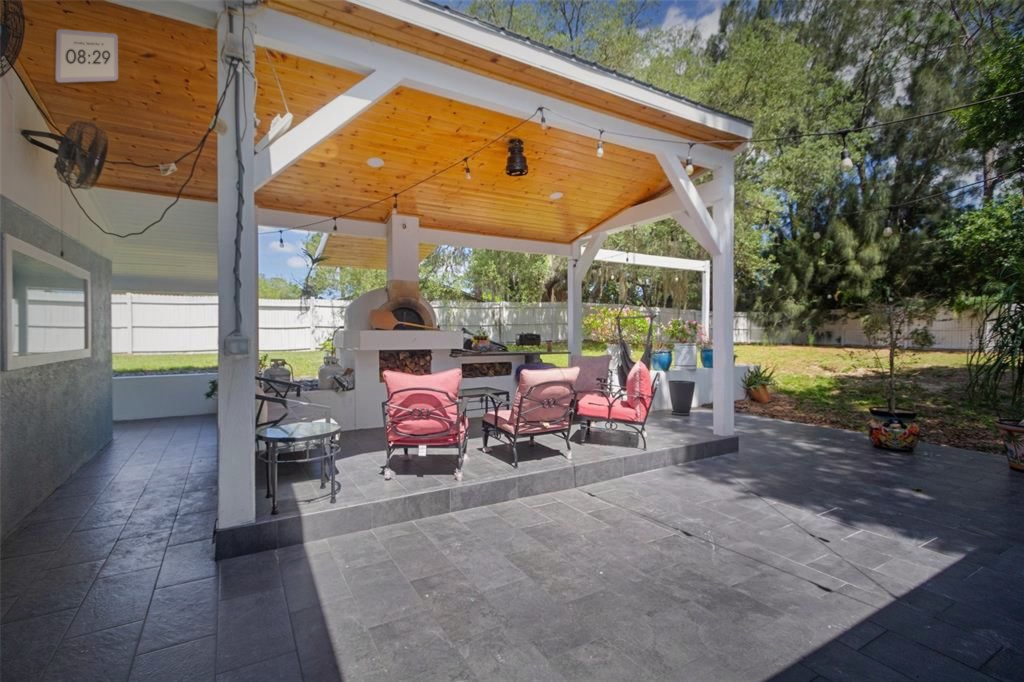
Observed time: **8:29**
